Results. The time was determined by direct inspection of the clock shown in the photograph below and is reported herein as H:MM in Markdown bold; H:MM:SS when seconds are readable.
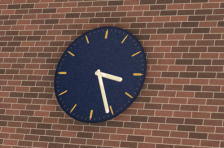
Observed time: **3:26**
